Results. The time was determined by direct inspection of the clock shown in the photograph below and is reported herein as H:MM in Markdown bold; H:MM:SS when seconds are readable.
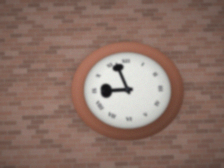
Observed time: **8:57**
